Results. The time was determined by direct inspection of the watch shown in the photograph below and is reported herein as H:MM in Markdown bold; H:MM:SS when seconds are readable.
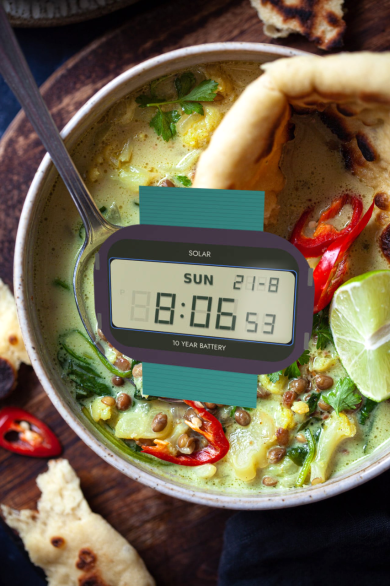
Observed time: **8:06:53**
